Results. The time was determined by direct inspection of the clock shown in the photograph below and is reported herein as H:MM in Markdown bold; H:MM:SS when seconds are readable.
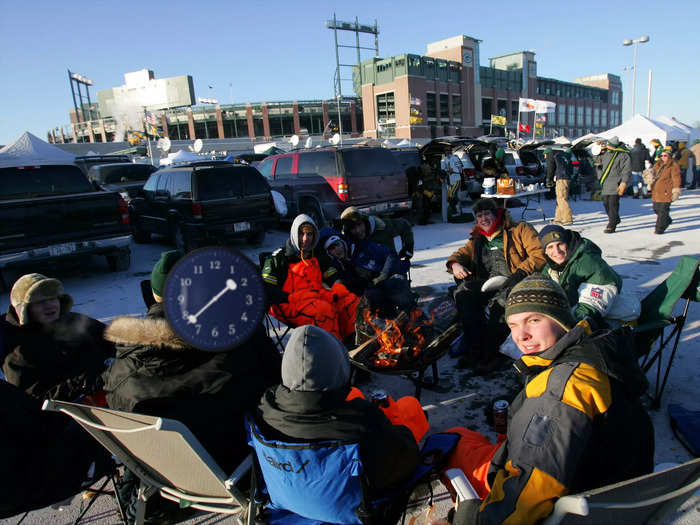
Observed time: **1:38**
